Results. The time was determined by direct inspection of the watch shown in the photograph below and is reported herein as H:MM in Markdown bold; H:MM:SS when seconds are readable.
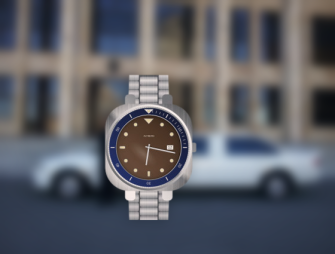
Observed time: **6:17**
